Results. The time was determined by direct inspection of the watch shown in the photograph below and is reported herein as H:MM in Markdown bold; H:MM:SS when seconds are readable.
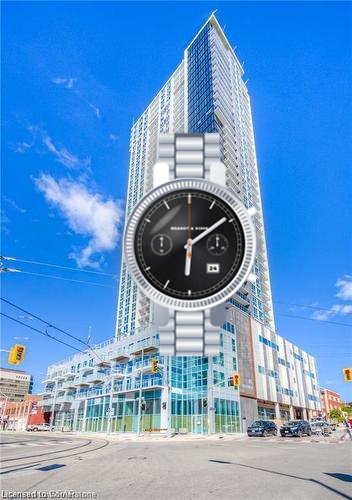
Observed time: **6:09**
